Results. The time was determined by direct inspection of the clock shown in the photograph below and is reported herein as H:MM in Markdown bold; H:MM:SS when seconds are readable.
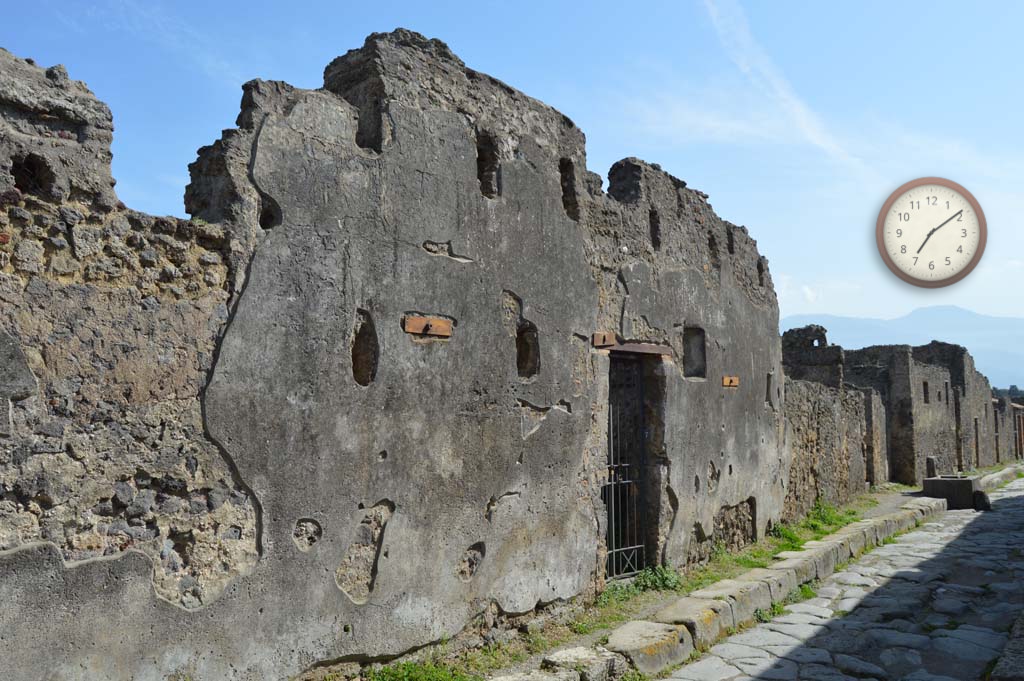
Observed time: **7:09**
